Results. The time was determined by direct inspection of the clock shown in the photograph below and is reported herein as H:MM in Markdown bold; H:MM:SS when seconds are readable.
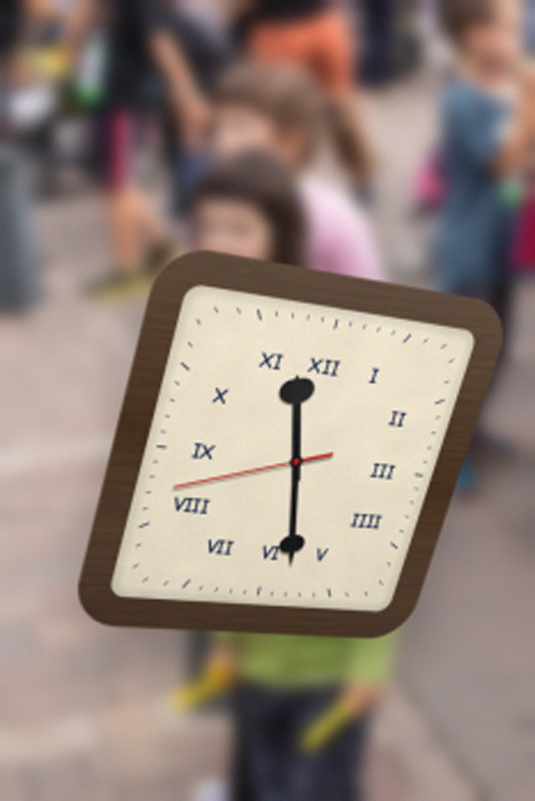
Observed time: **11:27:42**
